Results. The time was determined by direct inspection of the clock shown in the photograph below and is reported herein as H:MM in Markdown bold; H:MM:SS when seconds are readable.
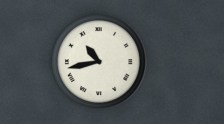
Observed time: **10:43**
